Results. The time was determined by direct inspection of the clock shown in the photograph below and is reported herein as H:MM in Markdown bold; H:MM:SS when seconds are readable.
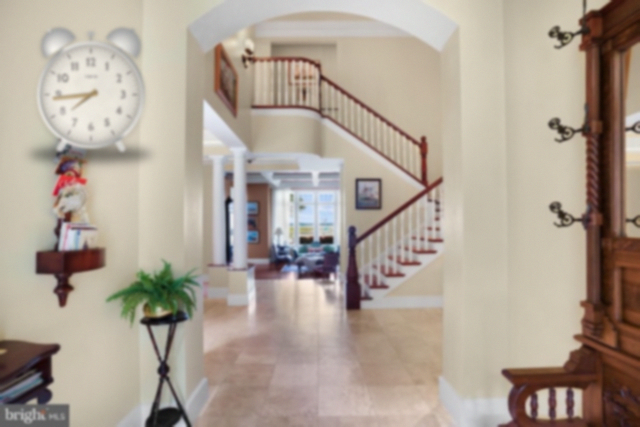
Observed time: **7:44**
